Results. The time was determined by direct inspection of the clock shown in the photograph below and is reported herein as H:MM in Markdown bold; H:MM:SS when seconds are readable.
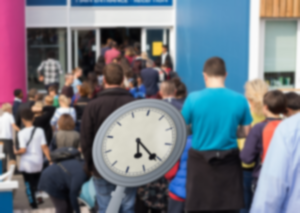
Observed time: **5:21**
